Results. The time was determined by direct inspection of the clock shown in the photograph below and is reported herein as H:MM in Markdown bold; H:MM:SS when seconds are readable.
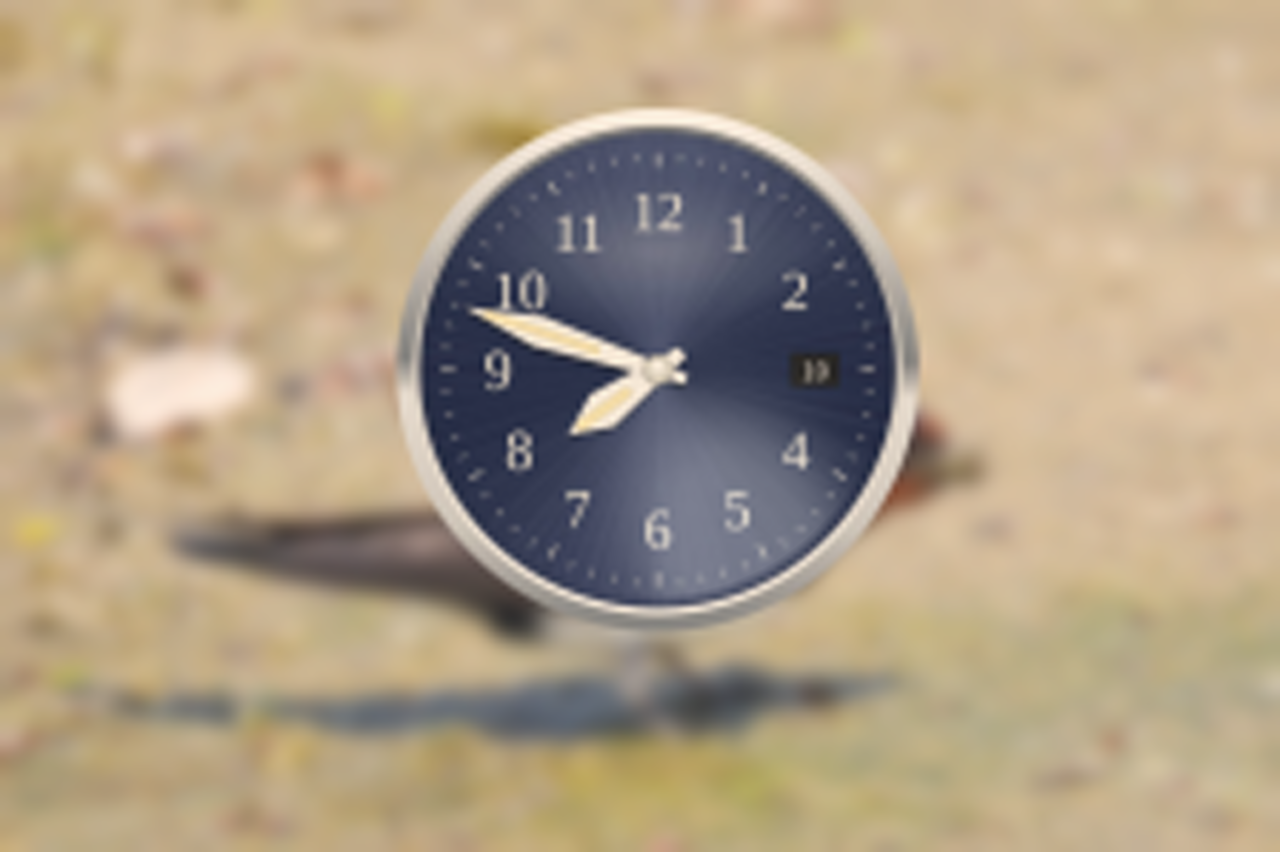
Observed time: **7:48**
